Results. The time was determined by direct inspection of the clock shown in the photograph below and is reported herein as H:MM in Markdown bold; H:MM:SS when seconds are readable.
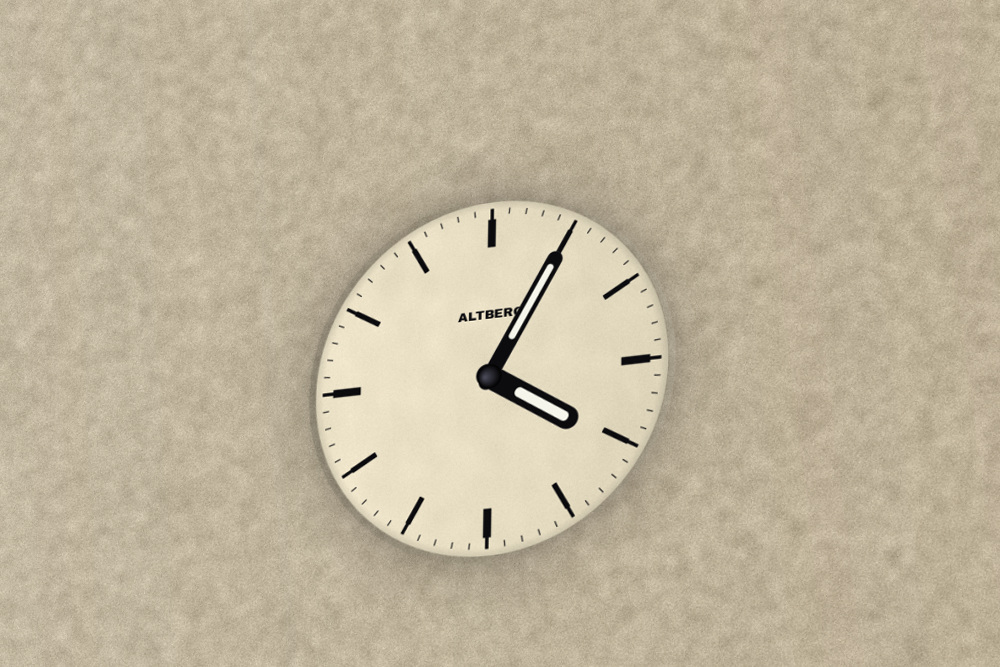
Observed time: **4:05**
